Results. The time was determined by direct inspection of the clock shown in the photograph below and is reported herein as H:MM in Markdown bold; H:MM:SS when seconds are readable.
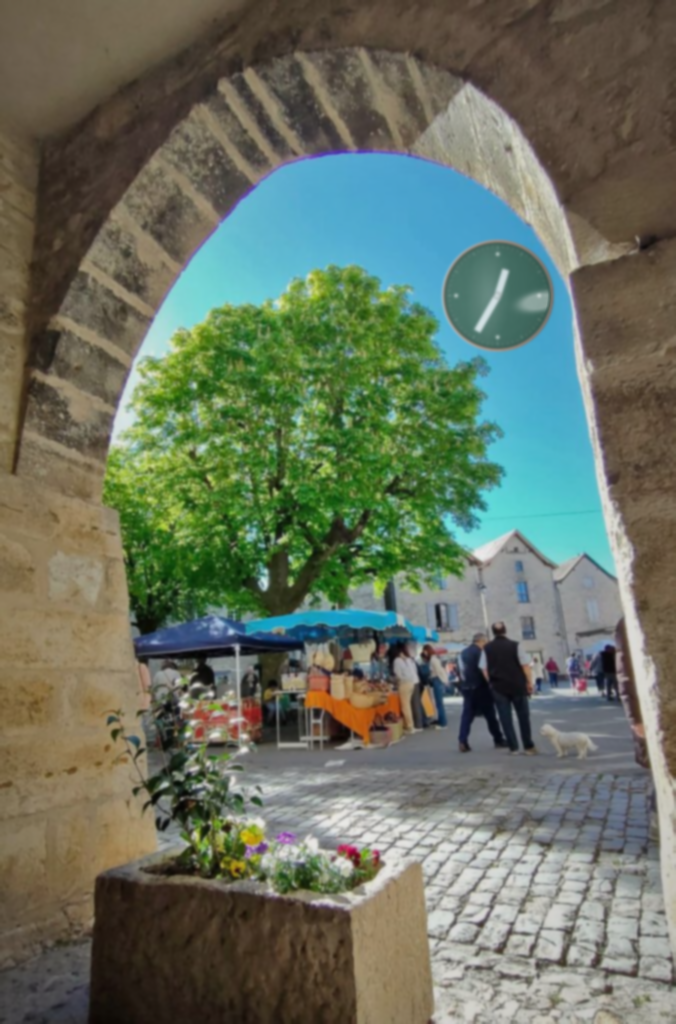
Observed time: **12:35**
